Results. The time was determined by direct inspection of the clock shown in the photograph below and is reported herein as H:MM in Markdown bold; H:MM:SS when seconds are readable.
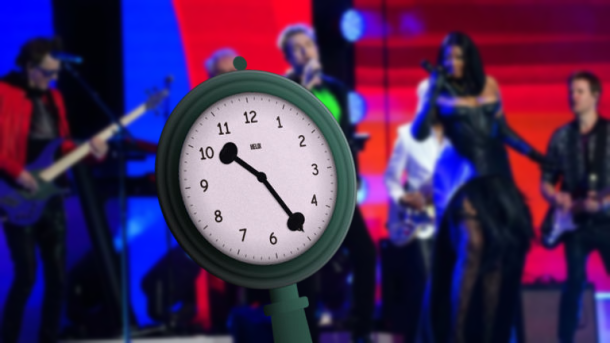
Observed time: **10:25**
